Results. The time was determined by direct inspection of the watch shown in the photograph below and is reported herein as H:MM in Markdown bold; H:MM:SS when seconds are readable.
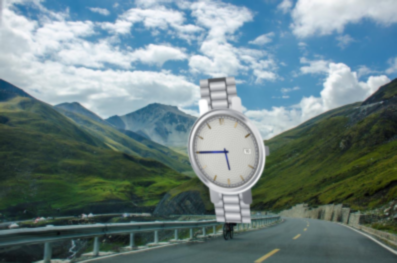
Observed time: **5:45**
